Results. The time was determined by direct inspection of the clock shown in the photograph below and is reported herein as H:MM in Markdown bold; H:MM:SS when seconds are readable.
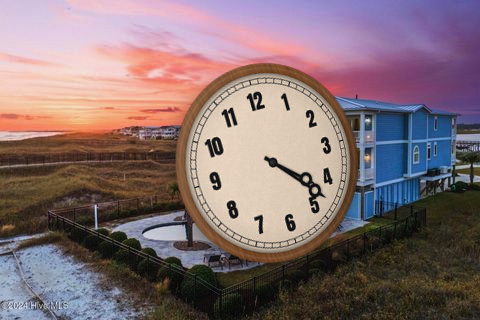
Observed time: **4:23**
